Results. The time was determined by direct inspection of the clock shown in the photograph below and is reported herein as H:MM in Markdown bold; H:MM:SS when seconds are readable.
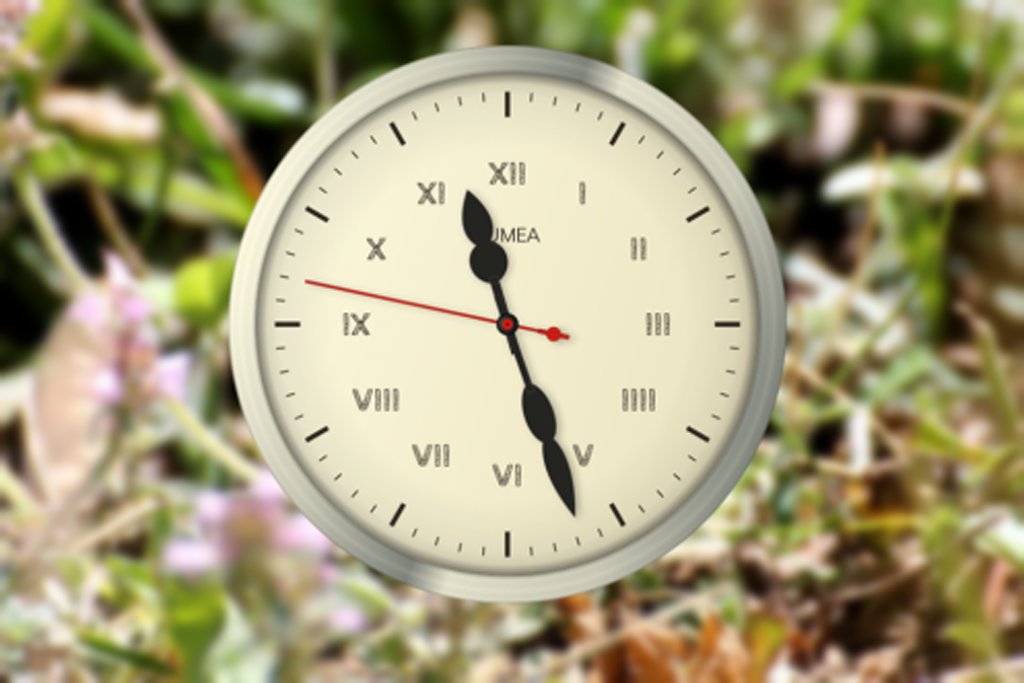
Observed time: **11:26:47**
